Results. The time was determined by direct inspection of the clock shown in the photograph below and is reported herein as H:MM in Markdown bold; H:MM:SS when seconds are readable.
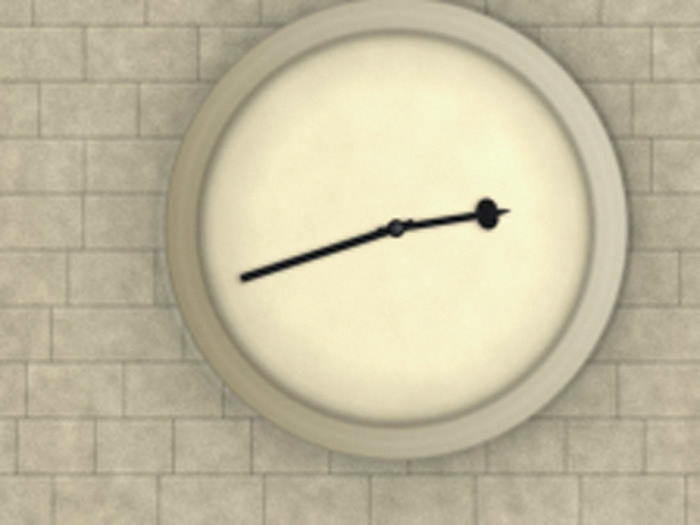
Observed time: **2:42**
